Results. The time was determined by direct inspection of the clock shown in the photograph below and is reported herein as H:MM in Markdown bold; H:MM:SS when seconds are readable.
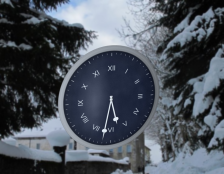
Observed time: **5:32**
